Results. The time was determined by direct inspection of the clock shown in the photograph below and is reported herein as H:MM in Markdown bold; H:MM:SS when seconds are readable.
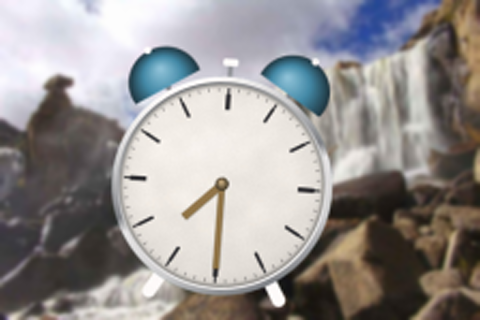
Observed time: **7:30**
